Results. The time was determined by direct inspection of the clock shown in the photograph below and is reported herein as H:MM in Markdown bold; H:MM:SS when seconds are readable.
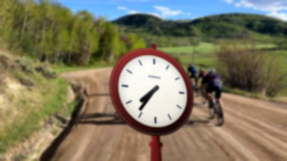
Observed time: **7:36**
